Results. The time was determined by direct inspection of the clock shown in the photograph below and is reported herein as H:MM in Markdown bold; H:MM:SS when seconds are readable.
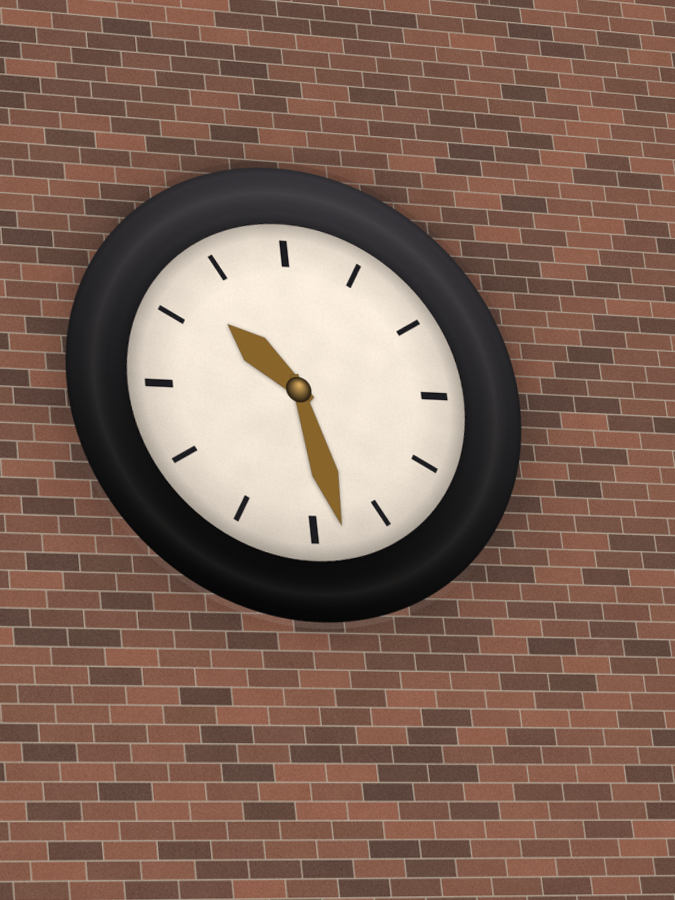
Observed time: **10:28**
